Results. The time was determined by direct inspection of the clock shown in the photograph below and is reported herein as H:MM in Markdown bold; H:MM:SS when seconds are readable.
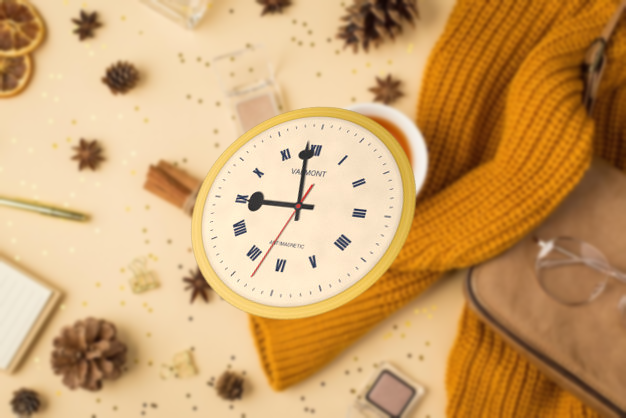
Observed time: **8:58:33**
